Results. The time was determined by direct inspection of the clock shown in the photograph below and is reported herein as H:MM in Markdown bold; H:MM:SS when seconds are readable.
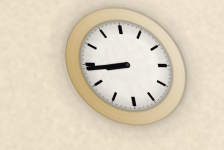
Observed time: **8:44**
